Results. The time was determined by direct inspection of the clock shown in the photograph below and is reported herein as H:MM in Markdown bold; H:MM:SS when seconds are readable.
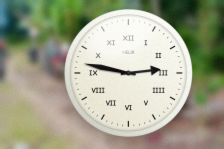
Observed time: **2:47**
